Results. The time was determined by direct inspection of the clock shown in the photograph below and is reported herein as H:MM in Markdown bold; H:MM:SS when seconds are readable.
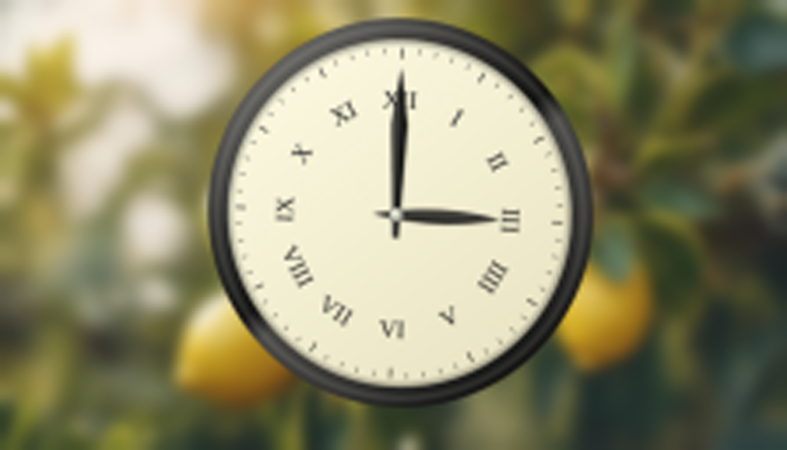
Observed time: **3:00**
